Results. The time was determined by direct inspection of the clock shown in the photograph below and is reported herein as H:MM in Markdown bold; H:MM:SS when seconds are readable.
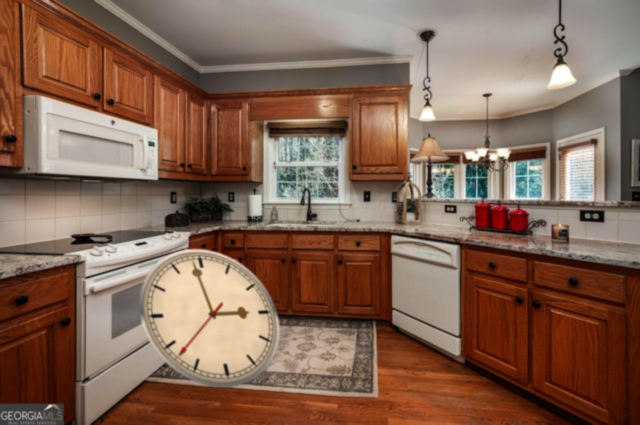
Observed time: **2:58:38**
